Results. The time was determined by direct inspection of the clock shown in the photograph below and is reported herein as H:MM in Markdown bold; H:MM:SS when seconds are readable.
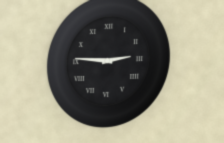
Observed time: **2:46**
